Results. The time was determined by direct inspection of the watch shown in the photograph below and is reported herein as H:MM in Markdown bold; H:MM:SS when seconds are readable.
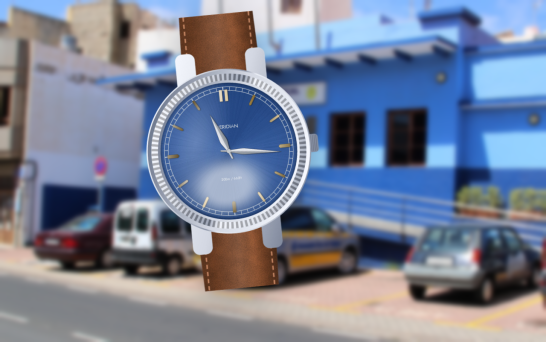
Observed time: **11:16**
